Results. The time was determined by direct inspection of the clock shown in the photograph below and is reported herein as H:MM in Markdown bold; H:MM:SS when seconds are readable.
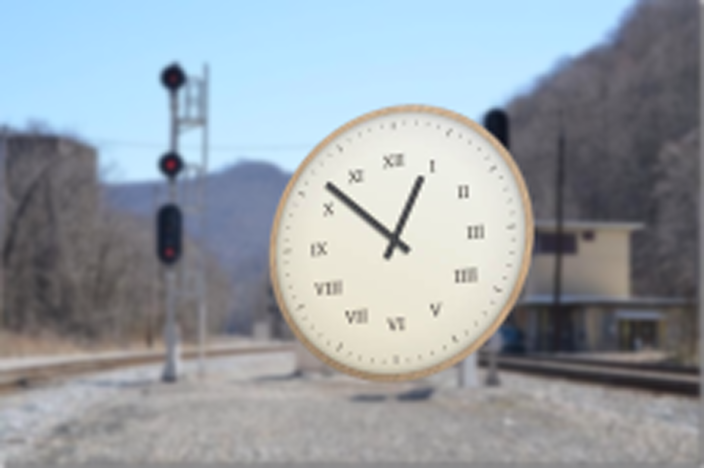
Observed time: **12:52**
